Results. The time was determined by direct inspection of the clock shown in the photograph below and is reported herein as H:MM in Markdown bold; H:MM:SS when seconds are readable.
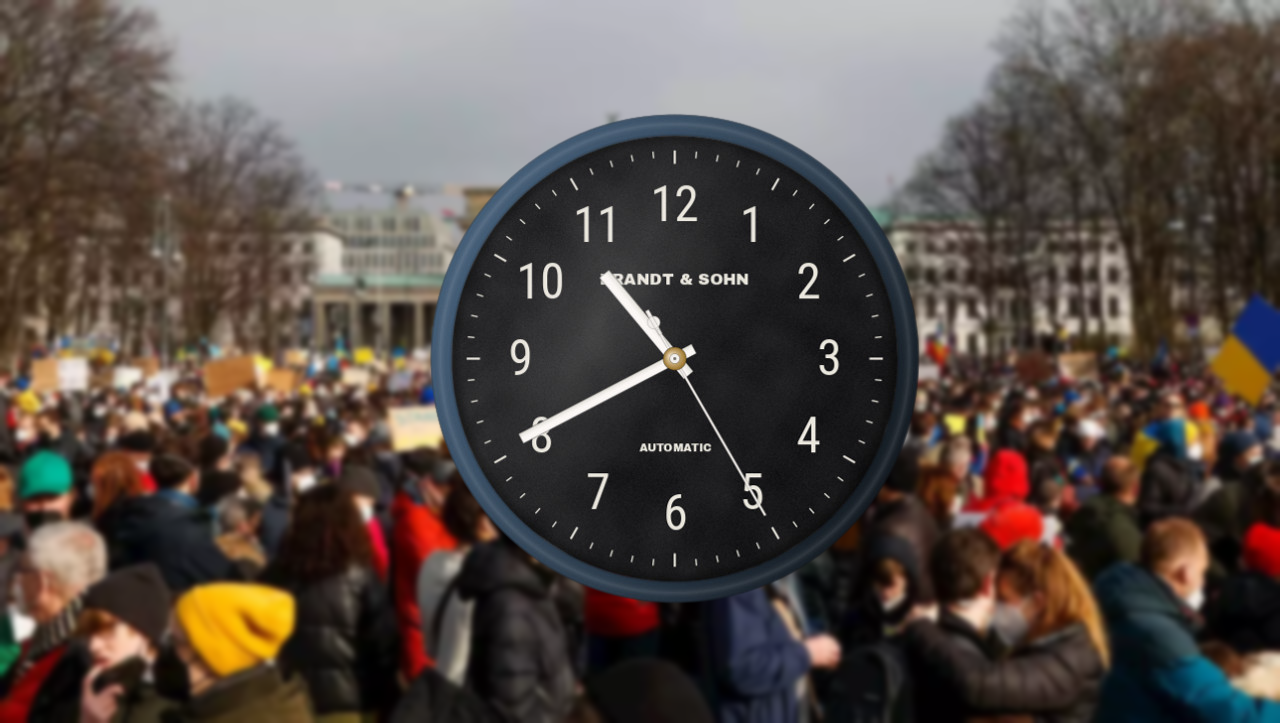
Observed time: **10:40:25**
